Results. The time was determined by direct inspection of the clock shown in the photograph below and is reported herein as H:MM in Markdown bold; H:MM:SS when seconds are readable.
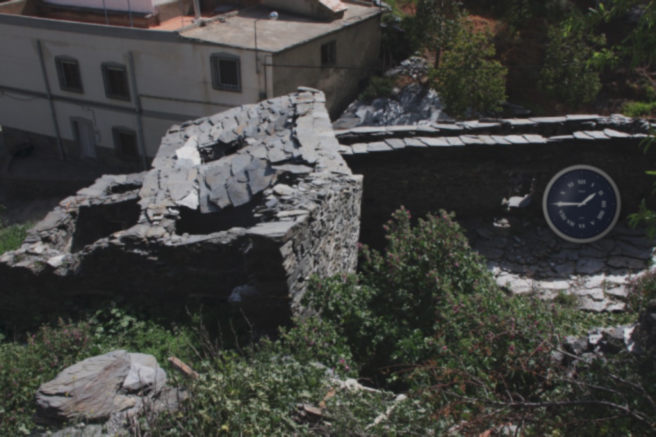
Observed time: **1:45**
